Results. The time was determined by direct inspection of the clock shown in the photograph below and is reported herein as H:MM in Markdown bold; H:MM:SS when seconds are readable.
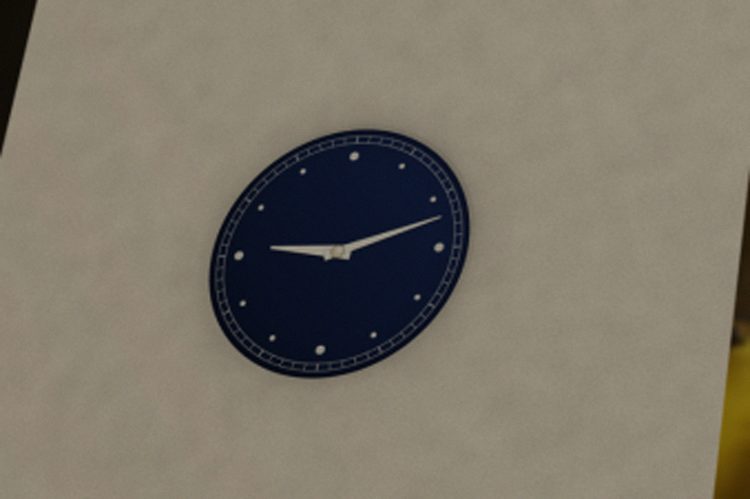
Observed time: **9:12**
